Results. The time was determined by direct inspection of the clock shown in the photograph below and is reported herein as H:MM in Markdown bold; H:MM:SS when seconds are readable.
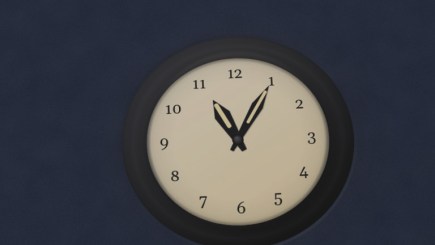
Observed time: **11:05**
